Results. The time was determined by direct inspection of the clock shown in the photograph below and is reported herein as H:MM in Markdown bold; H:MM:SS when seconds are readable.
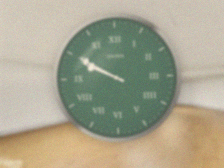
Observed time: **9:50**
